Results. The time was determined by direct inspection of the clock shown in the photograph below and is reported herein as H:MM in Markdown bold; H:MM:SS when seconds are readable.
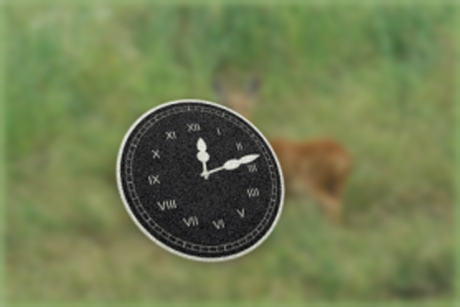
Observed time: **12:13**
